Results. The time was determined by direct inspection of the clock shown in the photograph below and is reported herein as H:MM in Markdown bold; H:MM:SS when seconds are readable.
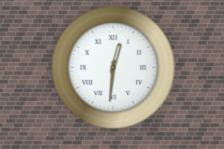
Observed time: **12:31**
